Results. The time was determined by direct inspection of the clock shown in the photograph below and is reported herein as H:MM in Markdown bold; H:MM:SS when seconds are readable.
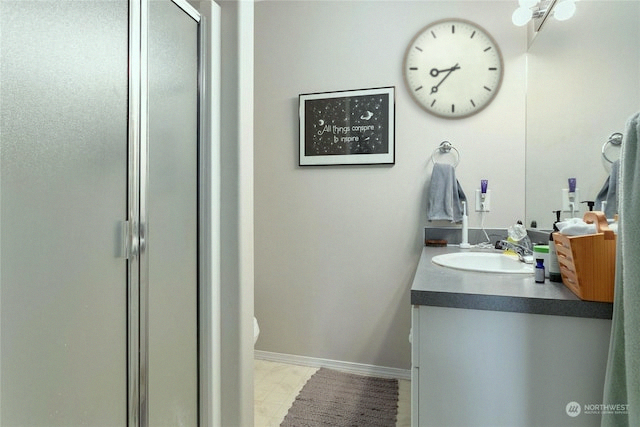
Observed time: **8:37**
